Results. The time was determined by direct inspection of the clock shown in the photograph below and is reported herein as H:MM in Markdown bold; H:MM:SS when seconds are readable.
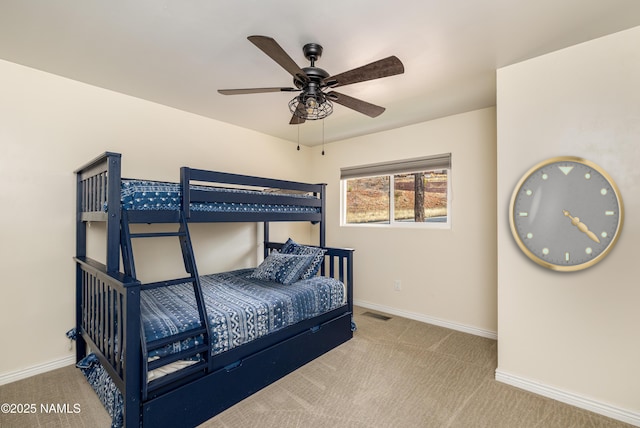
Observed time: **4:22**
